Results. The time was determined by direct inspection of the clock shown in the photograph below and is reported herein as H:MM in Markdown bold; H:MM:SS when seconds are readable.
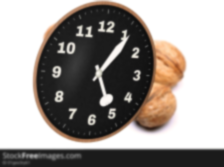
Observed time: **5:06**
